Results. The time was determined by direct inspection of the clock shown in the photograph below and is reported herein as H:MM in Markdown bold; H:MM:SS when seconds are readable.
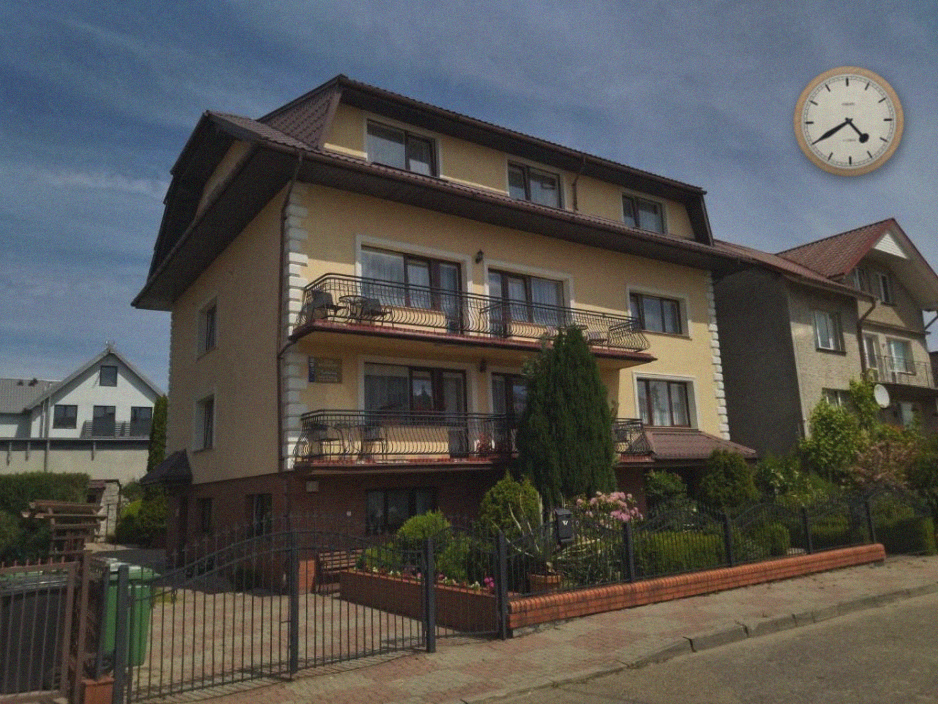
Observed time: **4:40**
